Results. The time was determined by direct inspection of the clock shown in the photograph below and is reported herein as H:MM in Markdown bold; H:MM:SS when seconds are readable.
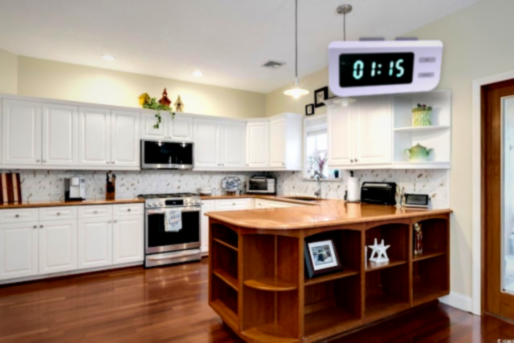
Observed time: **1:15**
